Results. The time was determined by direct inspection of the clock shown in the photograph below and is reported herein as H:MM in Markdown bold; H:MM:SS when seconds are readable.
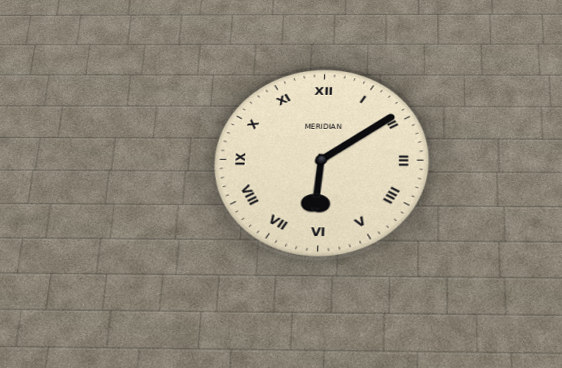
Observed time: **6:09**
